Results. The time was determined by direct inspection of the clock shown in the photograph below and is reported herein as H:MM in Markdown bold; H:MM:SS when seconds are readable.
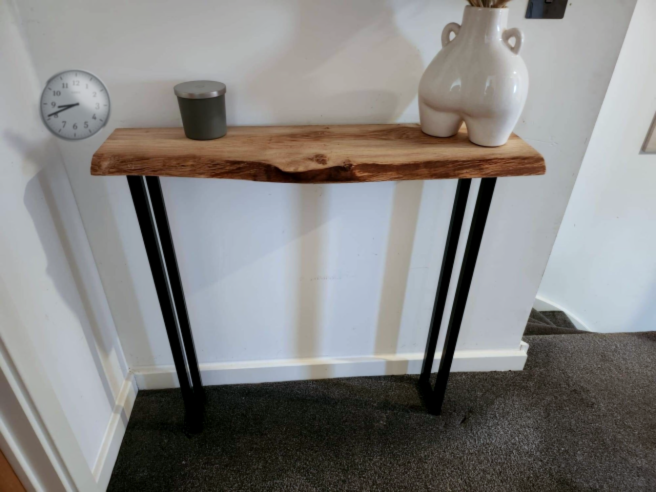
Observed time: **8:41**
